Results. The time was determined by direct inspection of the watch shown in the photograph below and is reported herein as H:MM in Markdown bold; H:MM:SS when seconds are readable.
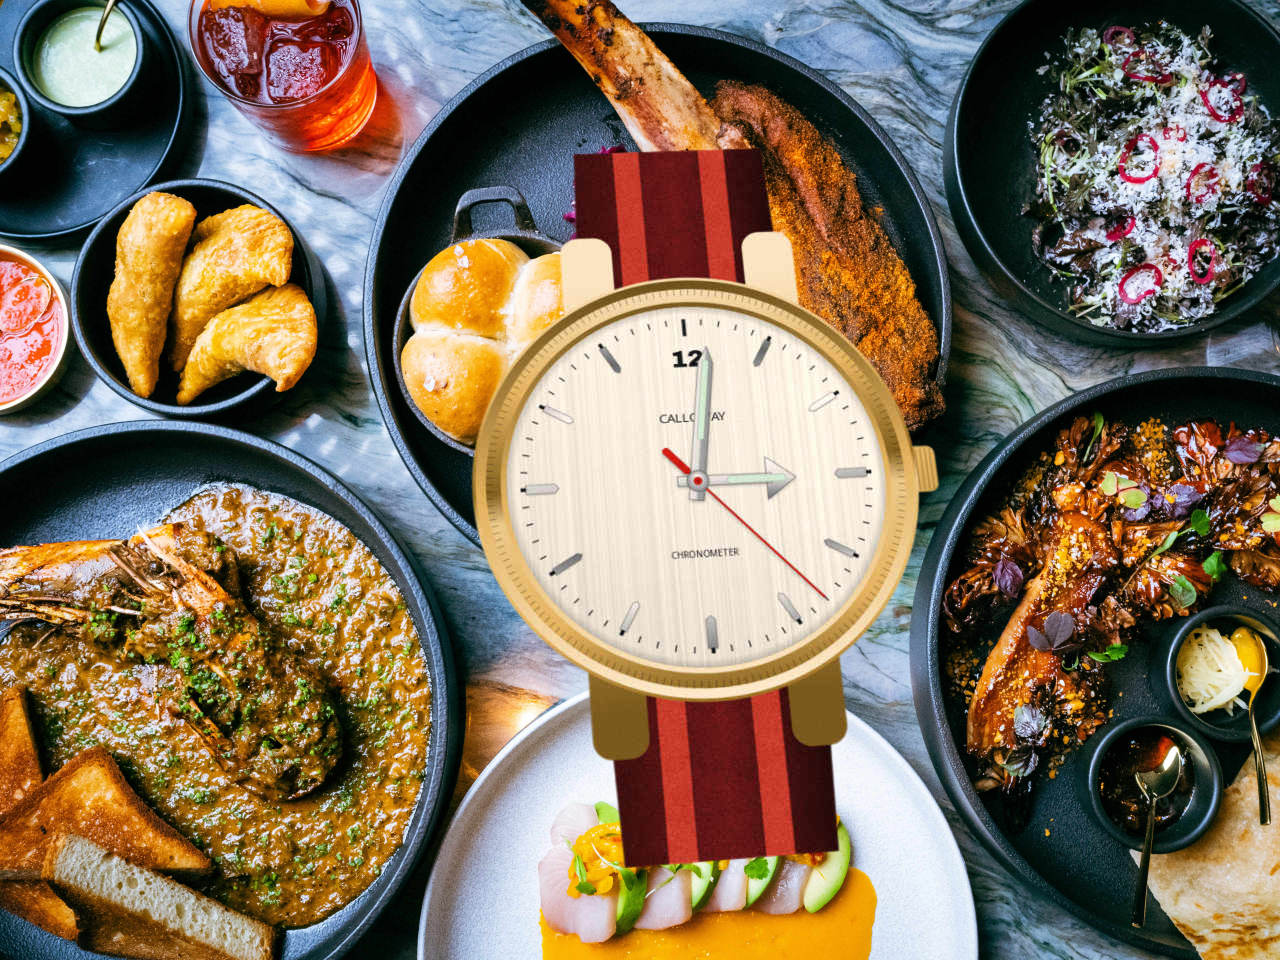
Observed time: **3:01:23**
